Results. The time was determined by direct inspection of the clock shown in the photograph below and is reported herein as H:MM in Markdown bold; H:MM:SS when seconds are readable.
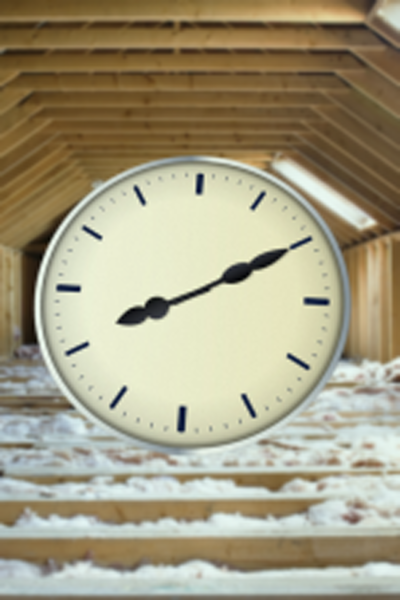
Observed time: **8:10**
